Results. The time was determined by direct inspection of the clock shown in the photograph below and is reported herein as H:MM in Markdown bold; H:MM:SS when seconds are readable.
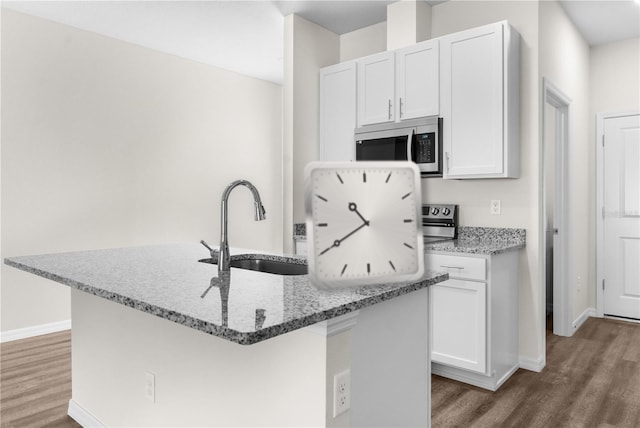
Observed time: **10:40**
